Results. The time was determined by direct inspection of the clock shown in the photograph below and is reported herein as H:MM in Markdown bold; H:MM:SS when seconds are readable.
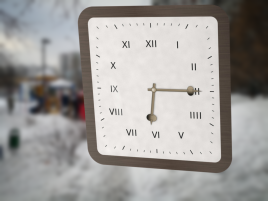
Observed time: **6:15**
